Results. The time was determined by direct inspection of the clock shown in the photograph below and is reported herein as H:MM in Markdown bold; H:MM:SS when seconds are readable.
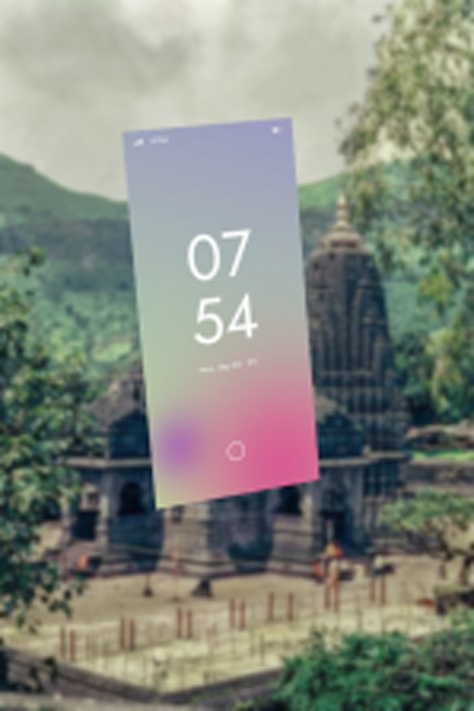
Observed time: **7:54**
